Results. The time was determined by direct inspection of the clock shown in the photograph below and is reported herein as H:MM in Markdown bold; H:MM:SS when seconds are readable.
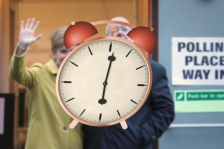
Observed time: **6:01**
